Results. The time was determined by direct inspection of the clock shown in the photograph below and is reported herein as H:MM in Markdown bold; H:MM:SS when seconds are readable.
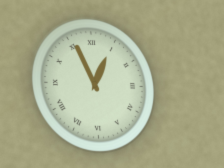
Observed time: **12:56**
